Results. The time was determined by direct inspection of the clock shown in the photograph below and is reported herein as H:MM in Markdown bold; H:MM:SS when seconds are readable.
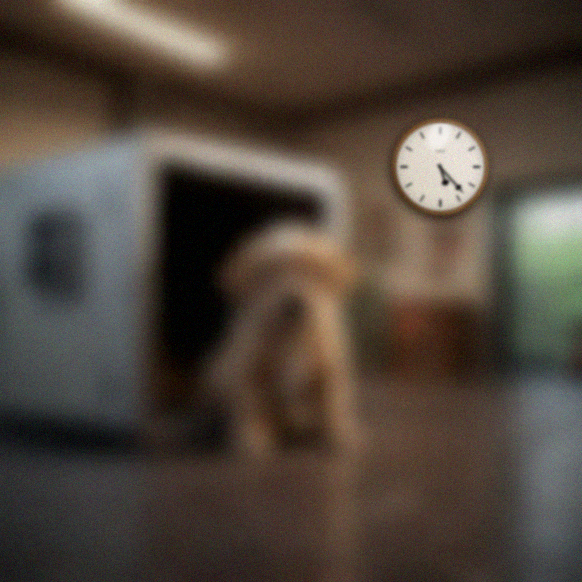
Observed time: **5:23**
